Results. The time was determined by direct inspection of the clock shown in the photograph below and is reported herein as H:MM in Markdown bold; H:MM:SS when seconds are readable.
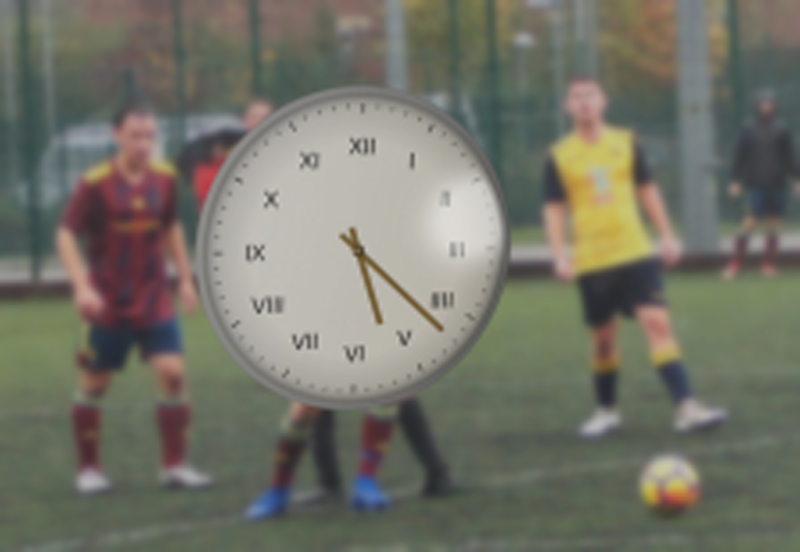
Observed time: **5:22**
